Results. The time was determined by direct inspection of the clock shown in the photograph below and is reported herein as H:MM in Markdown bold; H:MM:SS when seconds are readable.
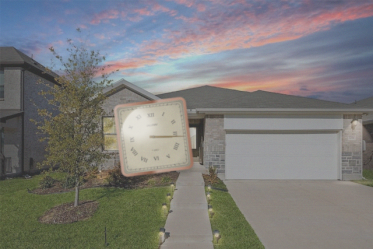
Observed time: **3:16**
